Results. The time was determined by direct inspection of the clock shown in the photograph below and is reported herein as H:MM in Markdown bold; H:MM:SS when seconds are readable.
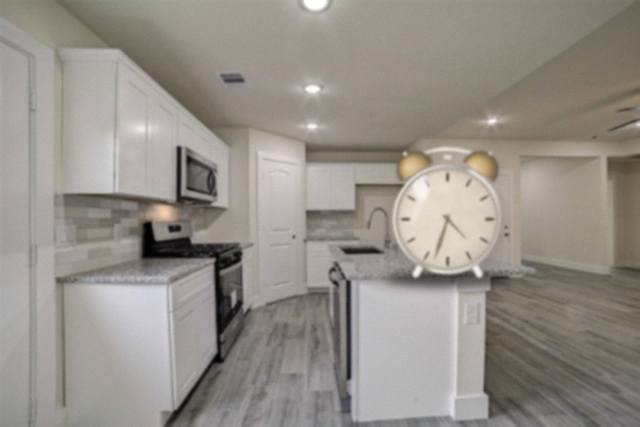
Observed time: **4:33**
